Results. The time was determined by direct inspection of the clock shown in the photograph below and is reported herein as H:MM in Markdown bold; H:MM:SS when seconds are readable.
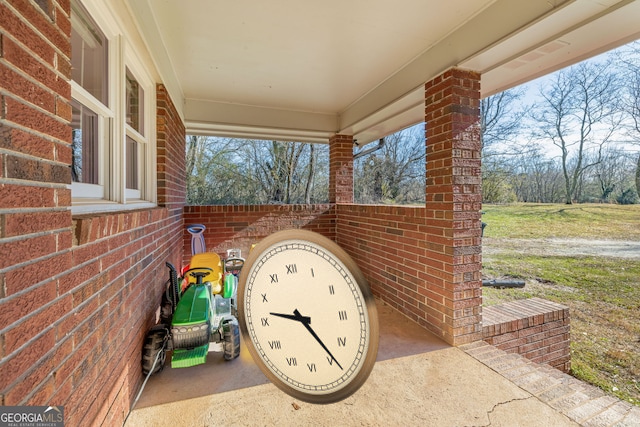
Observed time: **9:24**
